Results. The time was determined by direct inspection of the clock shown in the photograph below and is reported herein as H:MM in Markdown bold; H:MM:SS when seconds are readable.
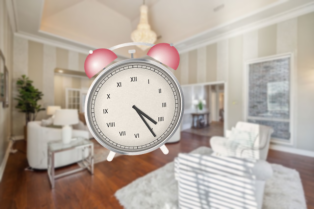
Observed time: **4:25**
